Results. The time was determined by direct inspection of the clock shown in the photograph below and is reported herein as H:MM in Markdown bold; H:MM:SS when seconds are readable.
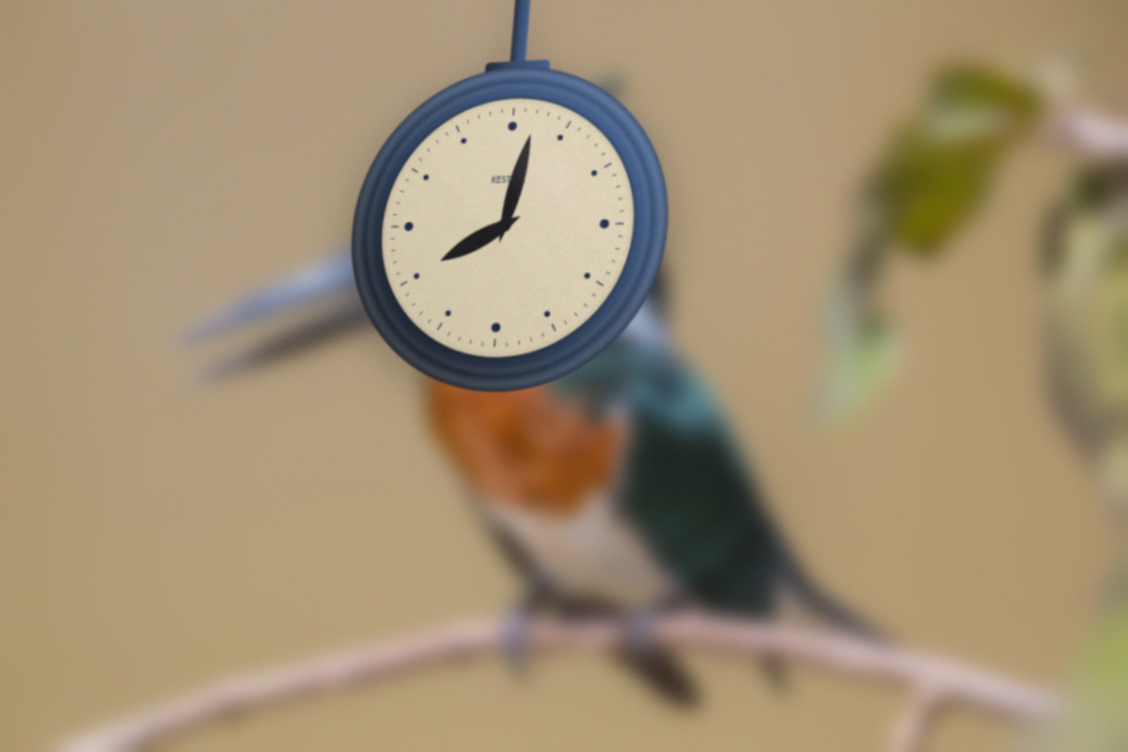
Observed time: **8:02**
